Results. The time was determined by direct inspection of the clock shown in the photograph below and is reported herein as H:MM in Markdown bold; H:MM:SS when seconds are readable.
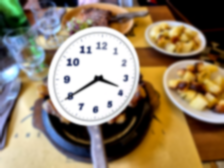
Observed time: **3:40**
